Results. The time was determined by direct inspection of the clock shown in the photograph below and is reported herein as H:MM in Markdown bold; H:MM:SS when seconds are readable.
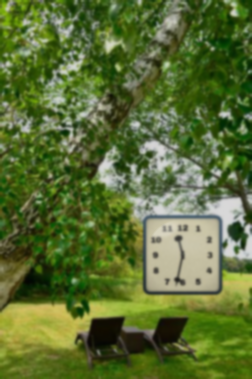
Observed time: **11:32**
